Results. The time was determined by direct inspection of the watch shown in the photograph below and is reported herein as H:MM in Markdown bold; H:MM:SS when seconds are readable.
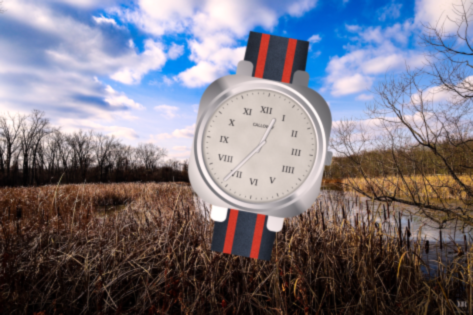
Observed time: **12:36**
